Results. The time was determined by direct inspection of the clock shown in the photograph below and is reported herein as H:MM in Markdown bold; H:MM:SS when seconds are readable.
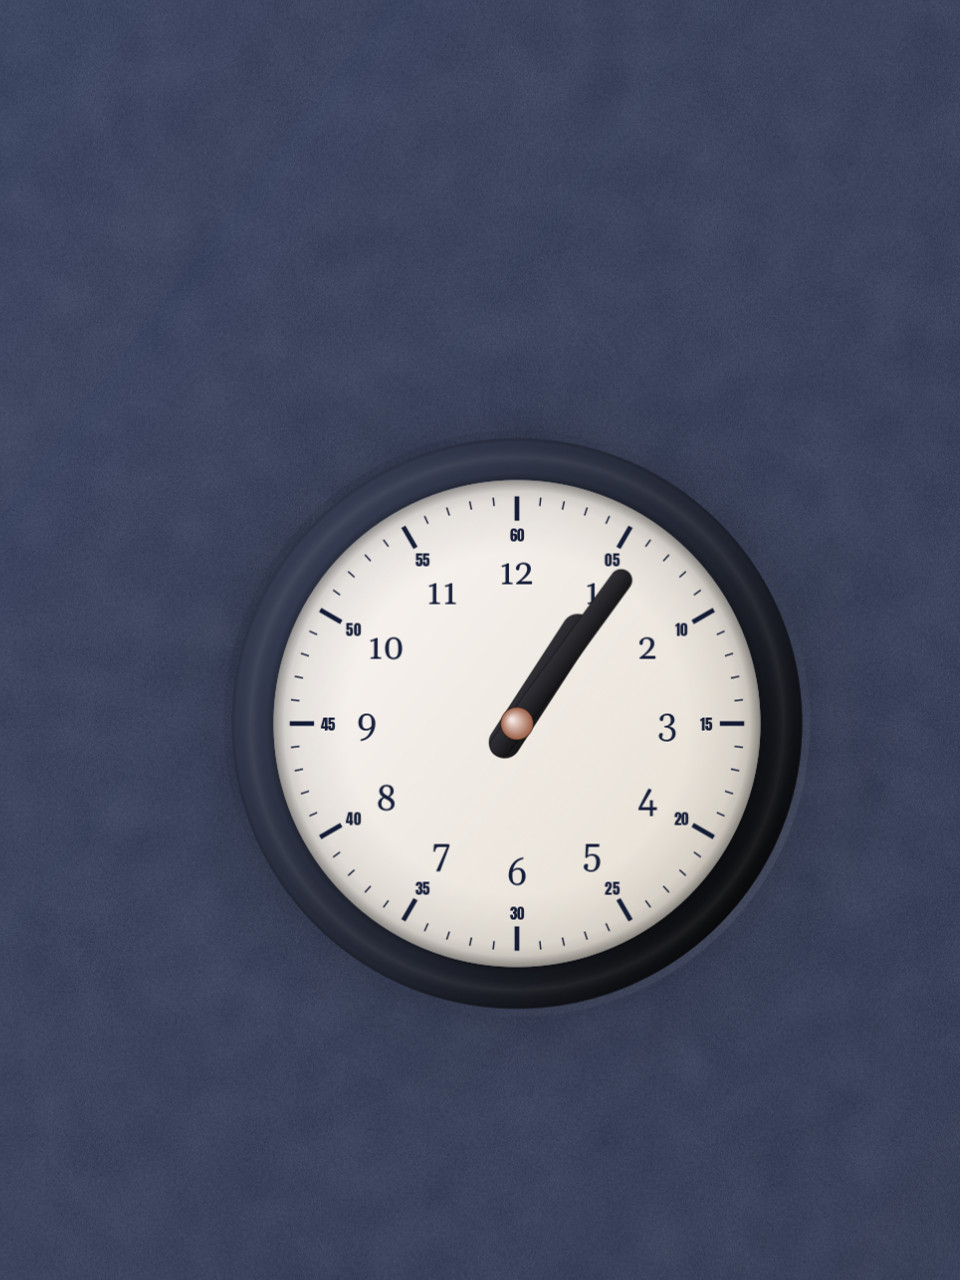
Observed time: **1:06**
